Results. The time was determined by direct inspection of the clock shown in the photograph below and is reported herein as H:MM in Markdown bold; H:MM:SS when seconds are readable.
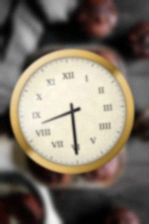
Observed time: **8:30**
